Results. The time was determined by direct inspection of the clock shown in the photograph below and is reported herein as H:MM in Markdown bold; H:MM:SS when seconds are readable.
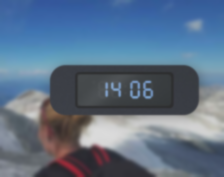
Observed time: **14:06**
